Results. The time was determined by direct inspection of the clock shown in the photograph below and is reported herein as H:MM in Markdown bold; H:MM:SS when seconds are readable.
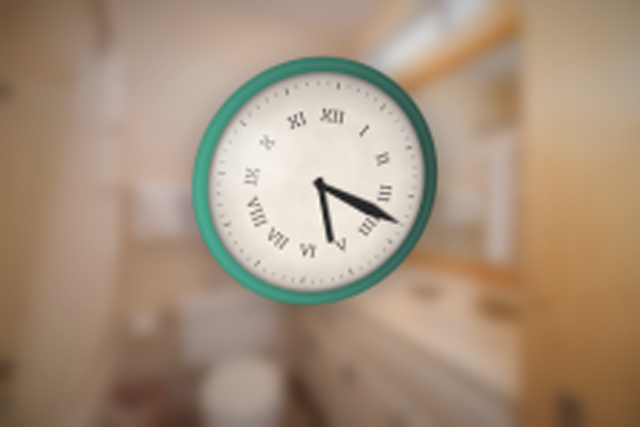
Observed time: **5:18**
